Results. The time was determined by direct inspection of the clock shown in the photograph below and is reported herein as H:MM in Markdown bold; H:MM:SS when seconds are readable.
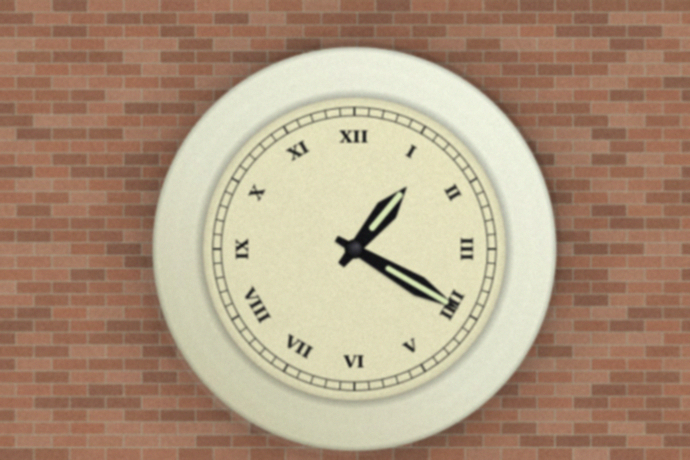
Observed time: **1:20**
